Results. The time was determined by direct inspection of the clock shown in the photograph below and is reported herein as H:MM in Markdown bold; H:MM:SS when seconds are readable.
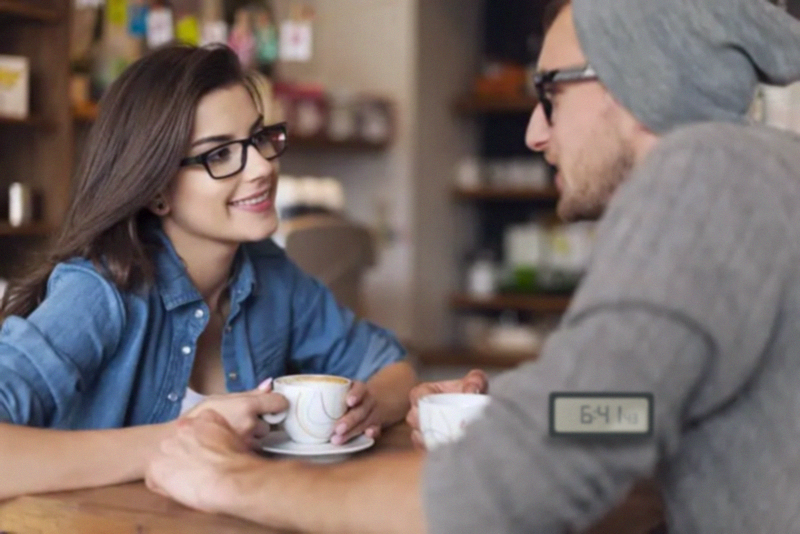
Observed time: **6:41**
